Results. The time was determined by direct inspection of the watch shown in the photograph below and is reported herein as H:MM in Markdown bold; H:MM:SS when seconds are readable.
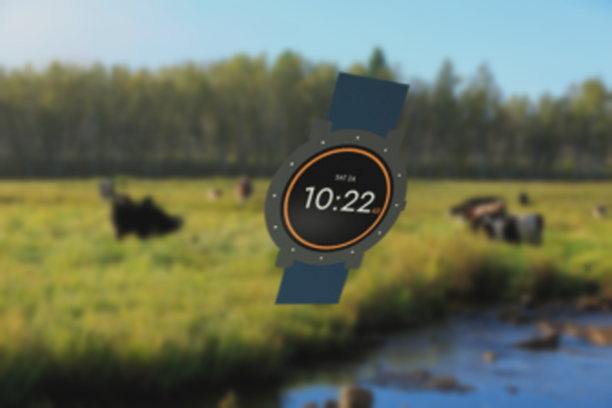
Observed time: **10:22**
